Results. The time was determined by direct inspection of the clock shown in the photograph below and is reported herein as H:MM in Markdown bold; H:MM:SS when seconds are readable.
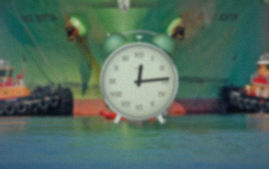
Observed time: **12:14**
